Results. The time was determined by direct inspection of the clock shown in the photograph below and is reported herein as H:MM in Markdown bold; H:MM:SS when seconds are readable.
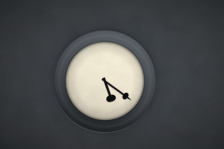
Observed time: **5:21**
